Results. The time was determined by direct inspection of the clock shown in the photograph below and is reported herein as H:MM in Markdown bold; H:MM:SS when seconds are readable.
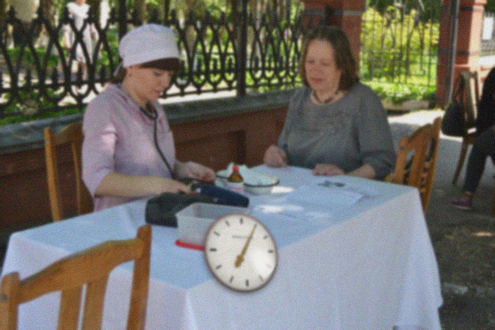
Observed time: **7:05**
